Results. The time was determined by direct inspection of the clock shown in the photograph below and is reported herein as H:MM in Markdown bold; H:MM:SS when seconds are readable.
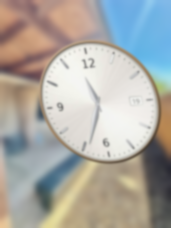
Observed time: **11:34**
